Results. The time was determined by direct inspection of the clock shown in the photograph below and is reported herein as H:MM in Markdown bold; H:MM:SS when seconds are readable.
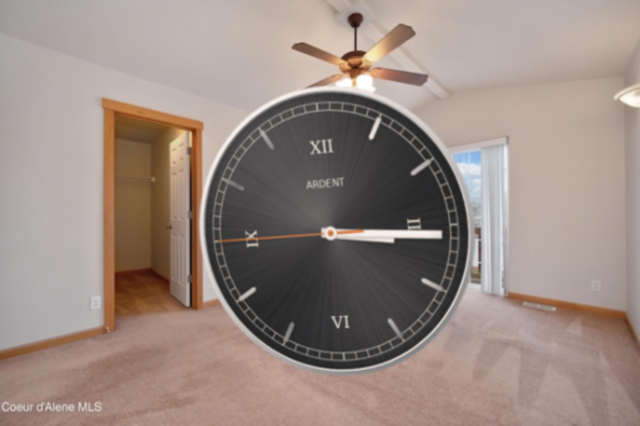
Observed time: **3:15:45**
